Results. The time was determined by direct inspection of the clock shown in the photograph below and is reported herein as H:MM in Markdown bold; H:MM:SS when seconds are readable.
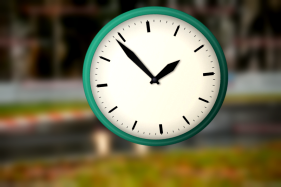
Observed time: **1:54**
